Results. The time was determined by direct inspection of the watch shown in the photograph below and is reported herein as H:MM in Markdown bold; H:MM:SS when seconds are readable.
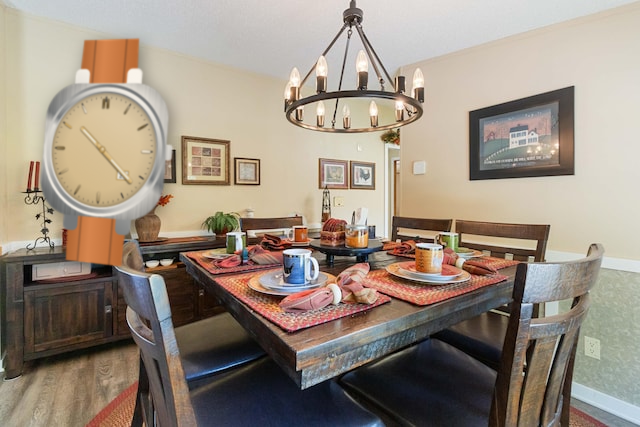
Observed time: **10:22**
